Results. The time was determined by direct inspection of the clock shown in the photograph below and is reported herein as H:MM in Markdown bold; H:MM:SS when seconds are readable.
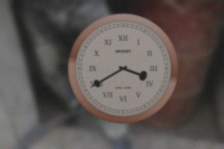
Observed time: **3:40**
